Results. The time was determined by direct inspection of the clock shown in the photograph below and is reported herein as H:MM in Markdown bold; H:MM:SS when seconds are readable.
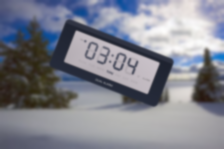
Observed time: **3:04**
